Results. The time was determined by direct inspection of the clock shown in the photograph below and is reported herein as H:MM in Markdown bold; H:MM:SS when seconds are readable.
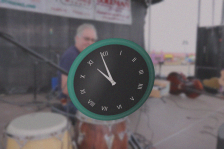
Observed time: **10:59**
